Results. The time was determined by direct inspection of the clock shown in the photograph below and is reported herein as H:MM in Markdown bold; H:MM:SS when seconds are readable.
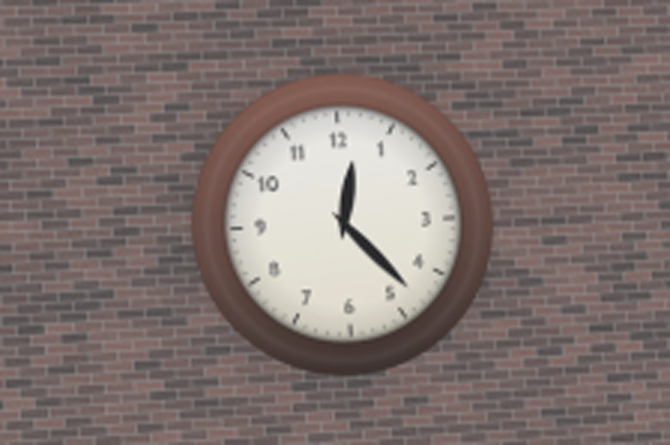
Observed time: **12:23**
